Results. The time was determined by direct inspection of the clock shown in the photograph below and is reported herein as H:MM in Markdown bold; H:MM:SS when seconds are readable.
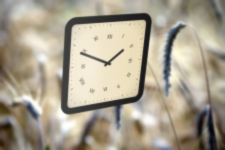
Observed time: **1:49**
